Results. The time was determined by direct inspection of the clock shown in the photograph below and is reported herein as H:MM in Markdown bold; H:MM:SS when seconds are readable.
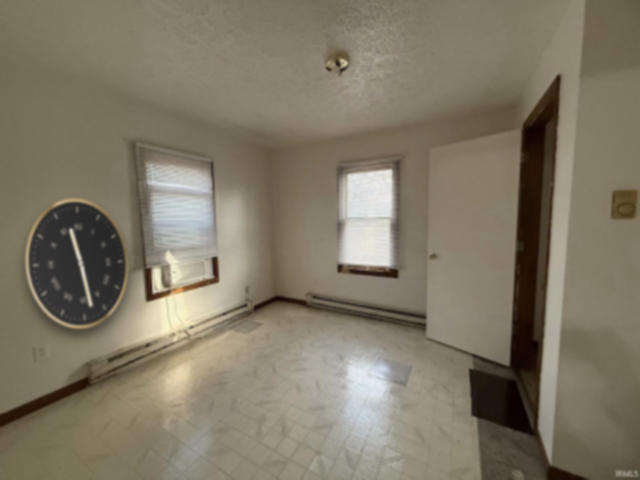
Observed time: **11:28**
